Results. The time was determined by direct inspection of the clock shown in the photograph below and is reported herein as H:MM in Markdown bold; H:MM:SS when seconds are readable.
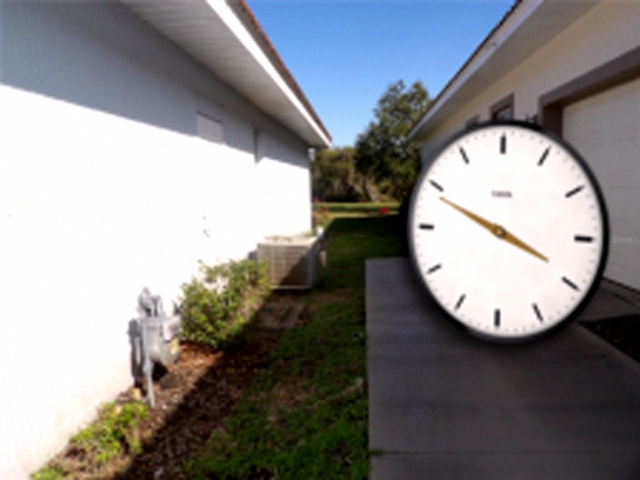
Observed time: **3:49**
